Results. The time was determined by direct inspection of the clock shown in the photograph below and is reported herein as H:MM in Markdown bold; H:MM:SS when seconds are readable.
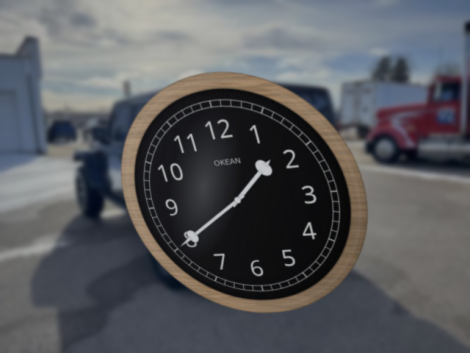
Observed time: **1:40**
